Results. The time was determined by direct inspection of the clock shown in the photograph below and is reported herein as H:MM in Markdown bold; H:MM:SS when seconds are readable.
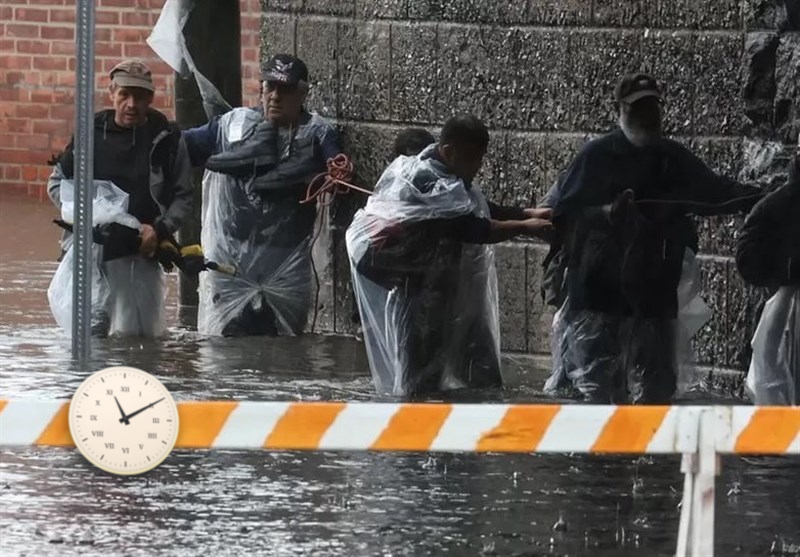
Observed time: **11:10**
